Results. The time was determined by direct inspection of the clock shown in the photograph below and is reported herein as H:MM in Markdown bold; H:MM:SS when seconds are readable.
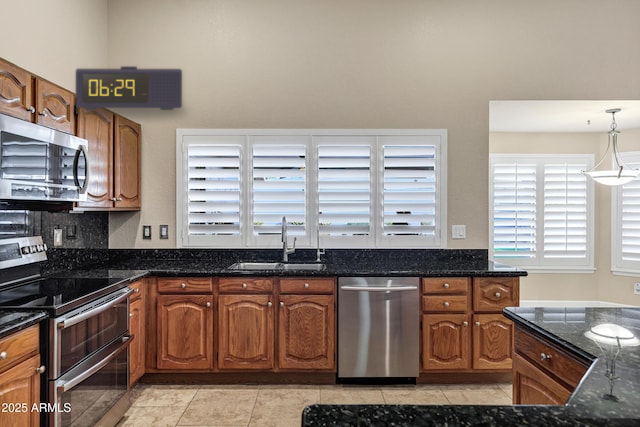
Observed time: **6:29**
